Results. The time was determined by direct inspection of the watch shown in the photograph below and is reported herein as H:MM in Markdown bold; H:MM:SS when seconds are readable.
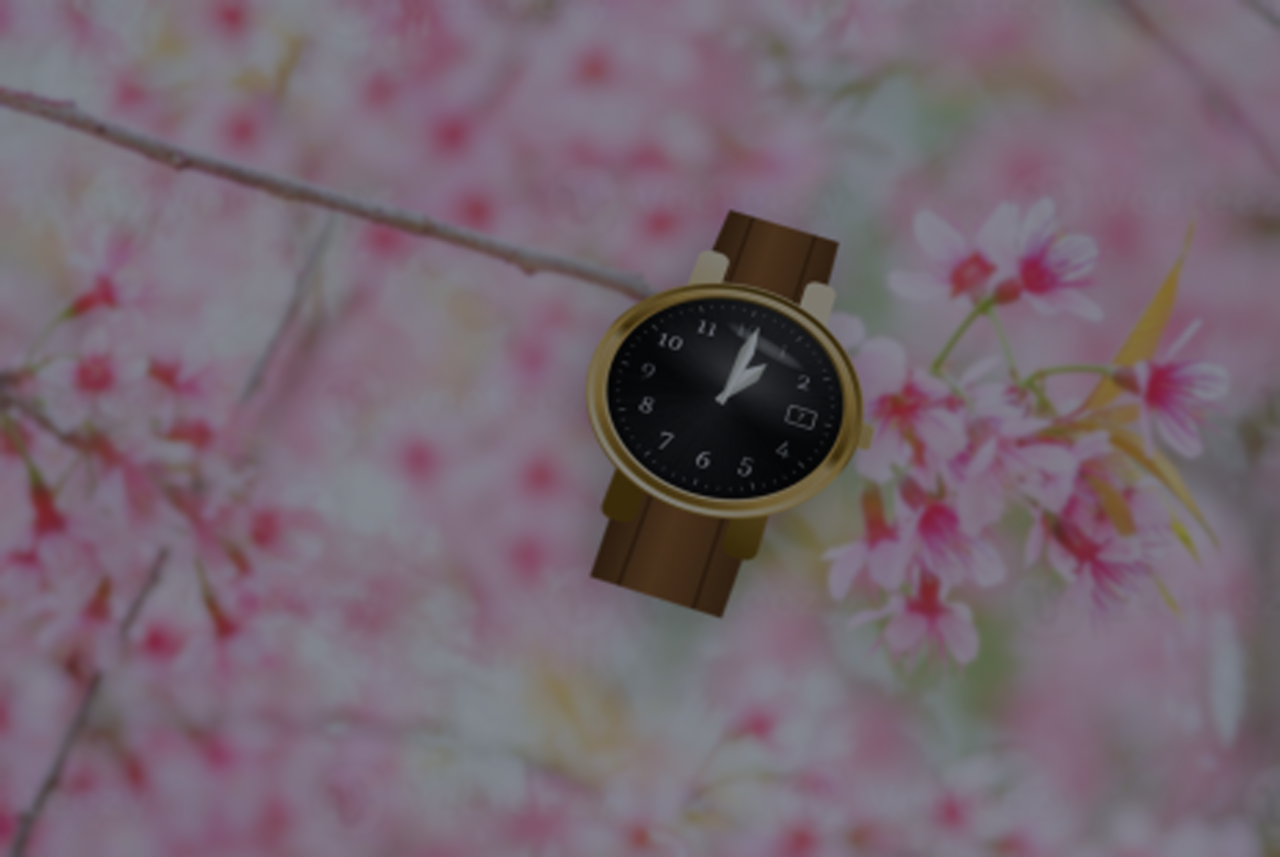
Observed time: **1:01**
